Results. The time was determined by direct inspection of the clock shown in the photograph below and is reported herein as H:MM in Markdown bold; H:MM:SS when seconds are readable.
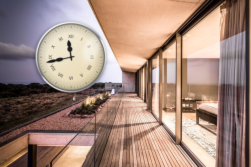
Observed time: **11:43**
